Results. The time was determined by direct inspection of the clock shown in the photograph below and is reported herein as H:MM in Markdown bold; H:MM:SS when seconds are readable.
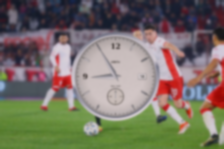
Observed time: **8:55**
